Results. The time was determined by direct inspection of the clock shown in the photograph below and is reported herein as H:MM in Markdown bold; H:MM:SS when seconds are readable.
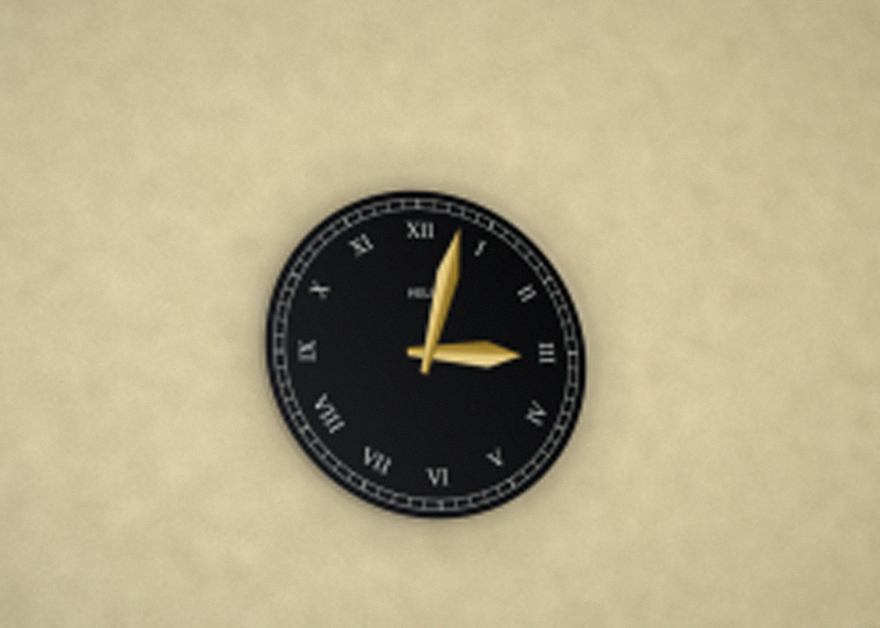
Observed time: **3:03**
